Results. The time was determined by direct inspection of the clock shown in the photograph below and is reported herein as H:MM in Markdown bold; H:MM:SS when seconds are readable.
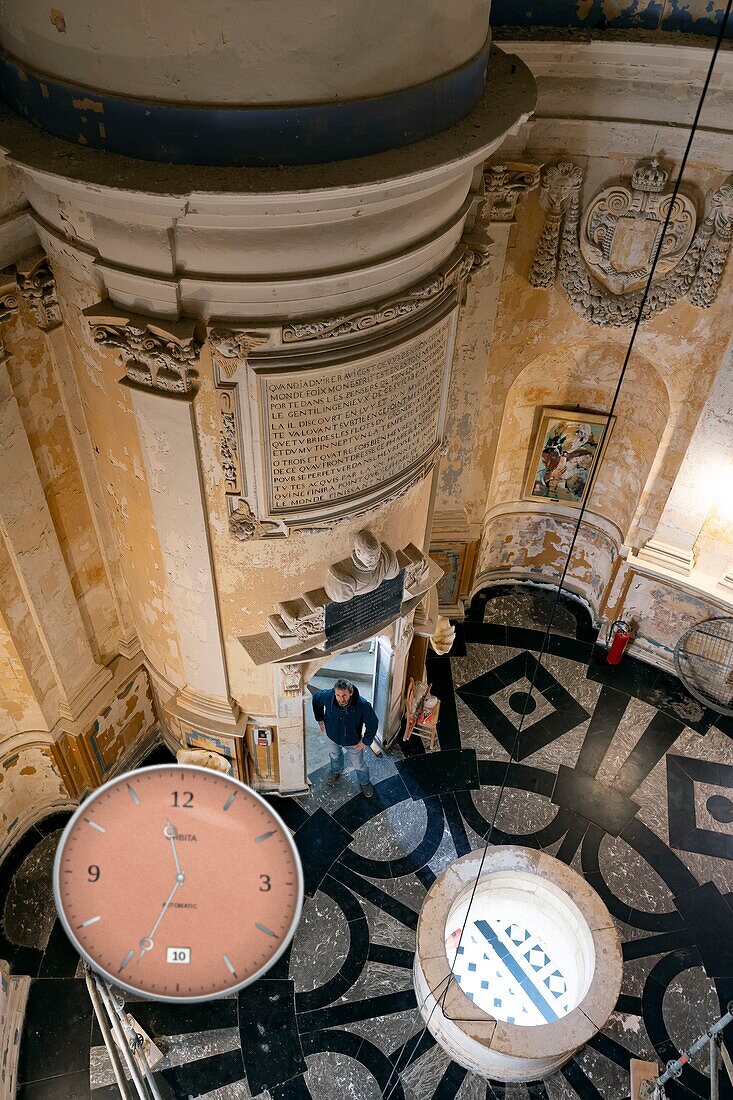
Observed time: **11:34**
